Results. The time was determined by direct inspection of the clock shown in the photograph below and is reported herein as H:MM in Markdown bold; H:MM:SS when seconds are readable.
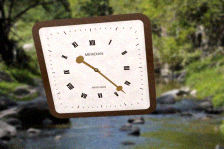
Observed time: **10:23**
